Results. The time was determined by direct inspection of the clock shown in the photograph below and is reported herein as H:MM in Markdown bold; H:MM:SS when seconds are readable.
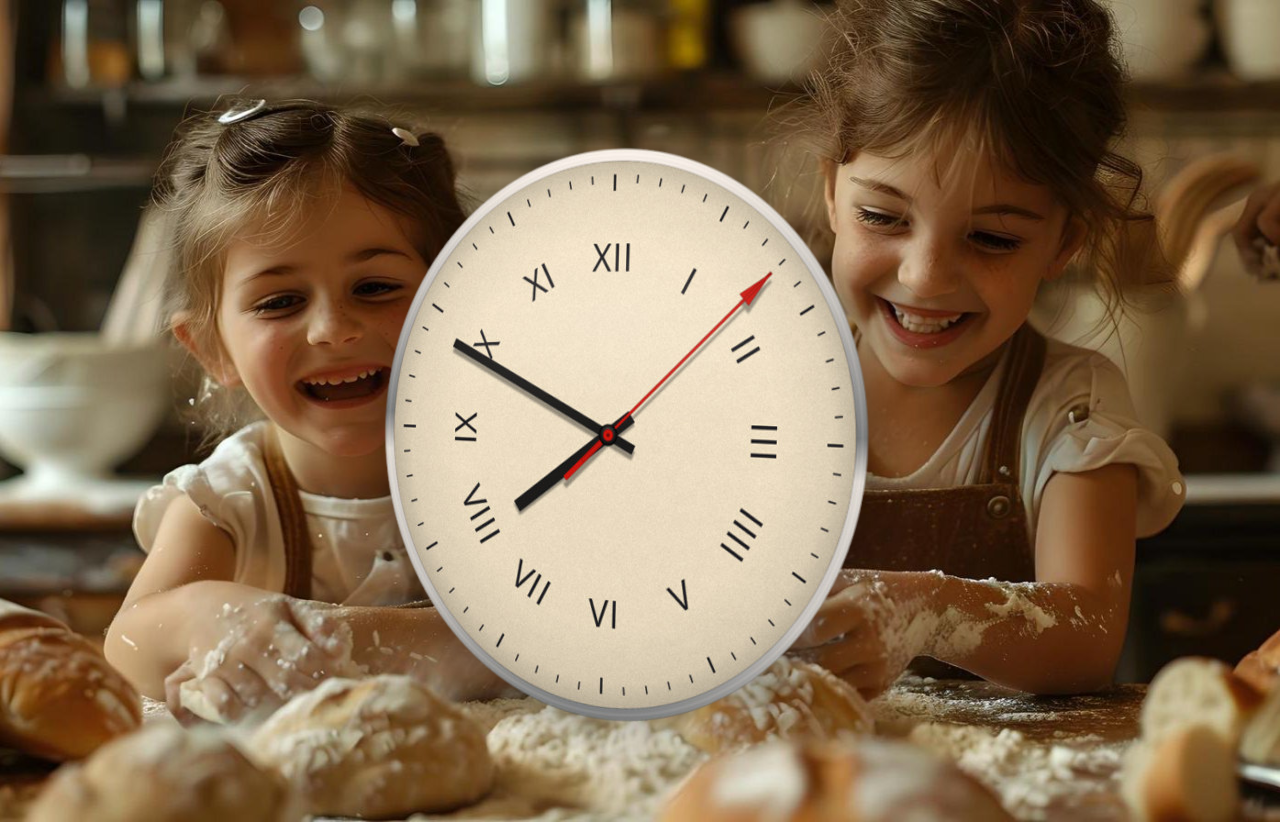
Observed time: **7:49:08**
